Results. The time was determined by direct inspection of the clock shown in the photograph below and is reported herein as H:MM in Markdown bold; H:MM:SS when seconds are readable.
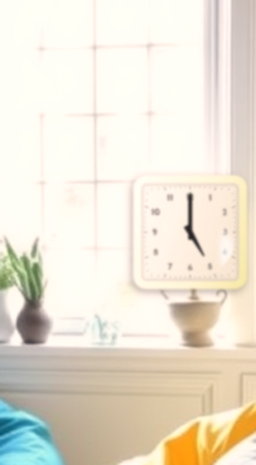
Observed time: **5:00**
